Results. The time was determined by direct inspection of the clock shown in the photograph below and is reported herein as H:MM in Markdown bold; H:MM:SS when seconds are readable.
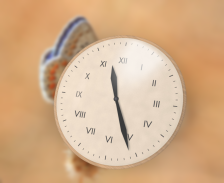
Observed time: **11:26**
